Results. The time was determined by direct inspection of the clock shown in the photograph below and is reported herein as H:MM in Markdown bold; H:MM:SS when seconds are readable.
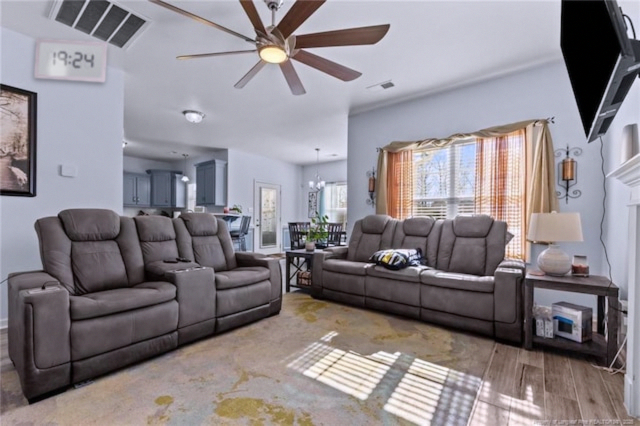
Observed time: **19:24**
